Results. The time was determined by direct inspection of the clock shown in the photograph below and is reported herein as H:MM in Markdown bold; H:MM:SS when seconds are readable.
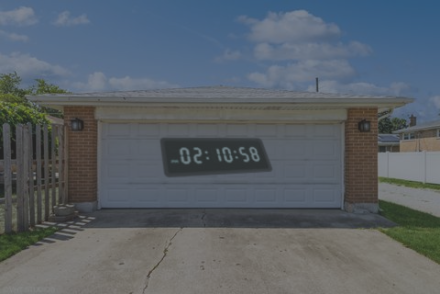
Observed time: **2:10:58**
